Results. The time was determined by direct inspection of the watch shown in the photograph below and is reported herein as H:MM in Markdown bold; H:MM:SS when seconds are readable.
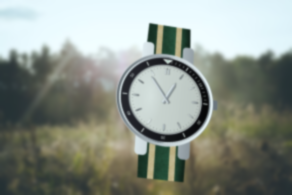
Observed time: **12:54**
